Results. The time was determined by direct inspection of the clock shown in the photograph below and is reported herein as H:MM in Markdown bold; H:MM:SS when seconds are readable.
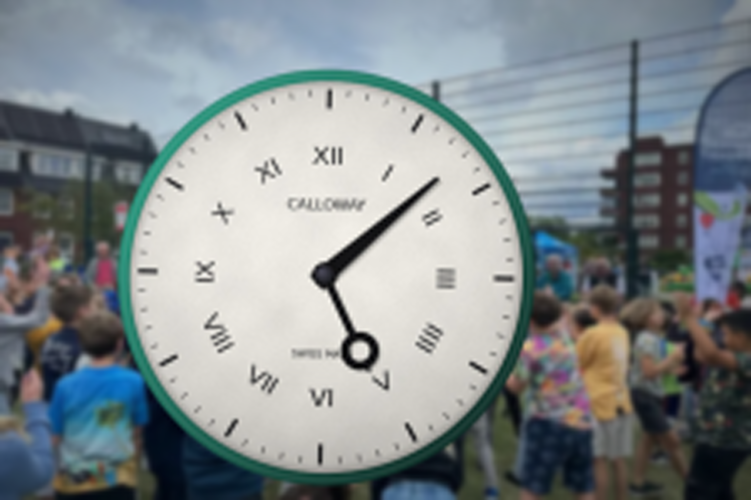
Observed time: **5:08**
